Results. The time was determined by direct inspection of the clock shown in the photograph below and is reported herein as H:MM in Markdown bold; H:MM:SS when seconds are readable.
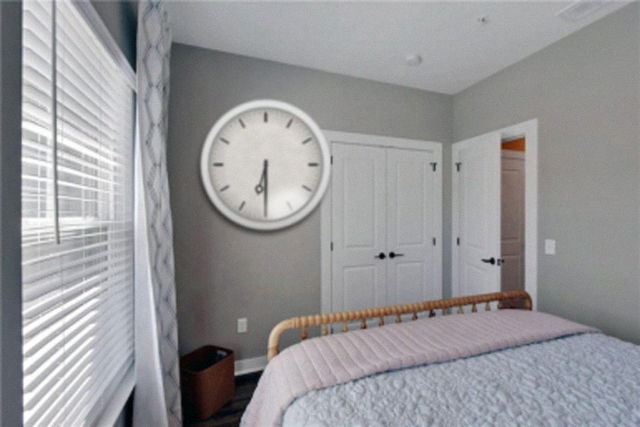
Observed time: **6:30**
